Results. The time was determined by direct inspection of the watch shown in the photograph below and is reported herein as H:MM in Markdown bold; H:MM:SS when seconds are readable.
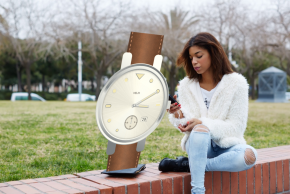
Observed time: **3:10**
